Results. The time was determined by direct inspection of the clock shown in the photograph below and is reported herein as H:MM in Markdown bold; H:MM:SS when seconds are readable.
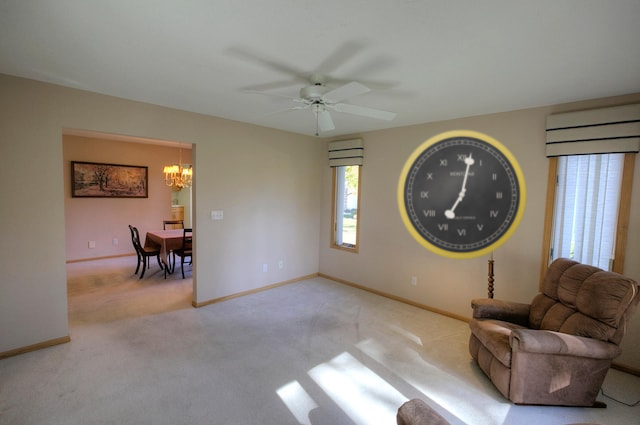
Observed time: **7:02**
